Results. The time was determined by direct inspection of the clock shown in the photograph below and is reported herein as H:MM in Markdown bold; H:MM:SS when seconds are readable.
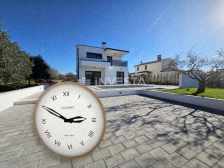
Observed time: **2:50**
